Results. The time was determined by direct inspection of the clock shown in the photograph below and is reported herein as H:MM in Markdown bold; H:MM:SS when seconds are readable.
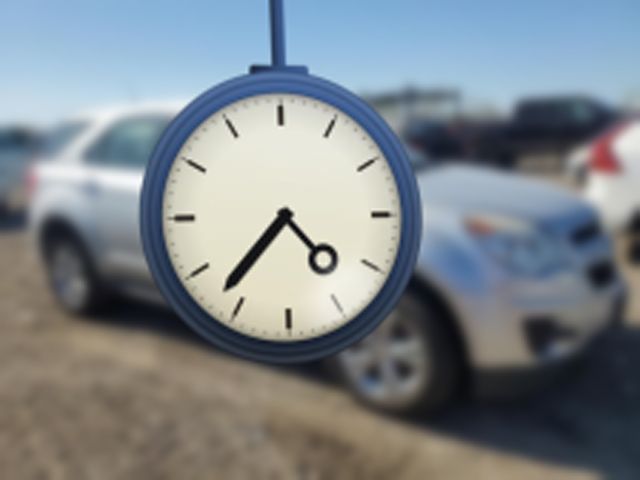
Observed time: **4:37**
